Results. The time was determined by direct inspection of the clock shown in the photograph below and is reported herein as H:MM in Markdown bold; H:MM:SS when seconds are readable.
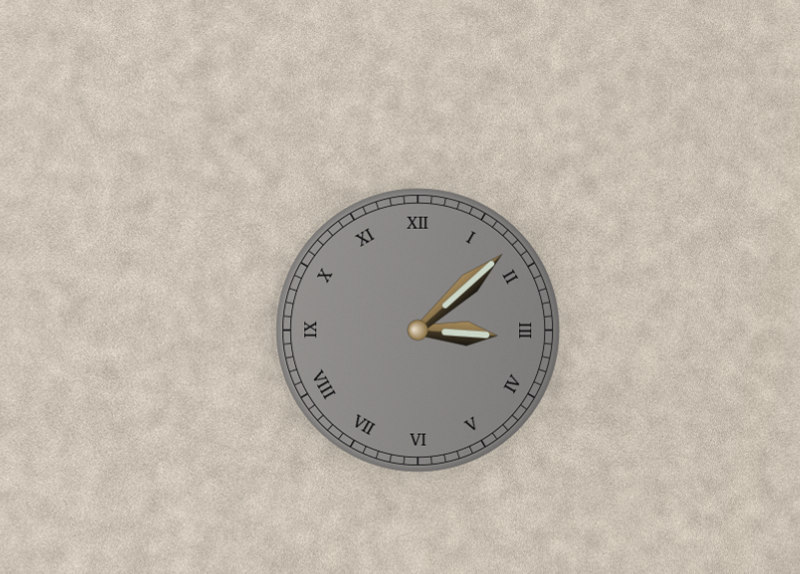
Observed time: **3:08**
